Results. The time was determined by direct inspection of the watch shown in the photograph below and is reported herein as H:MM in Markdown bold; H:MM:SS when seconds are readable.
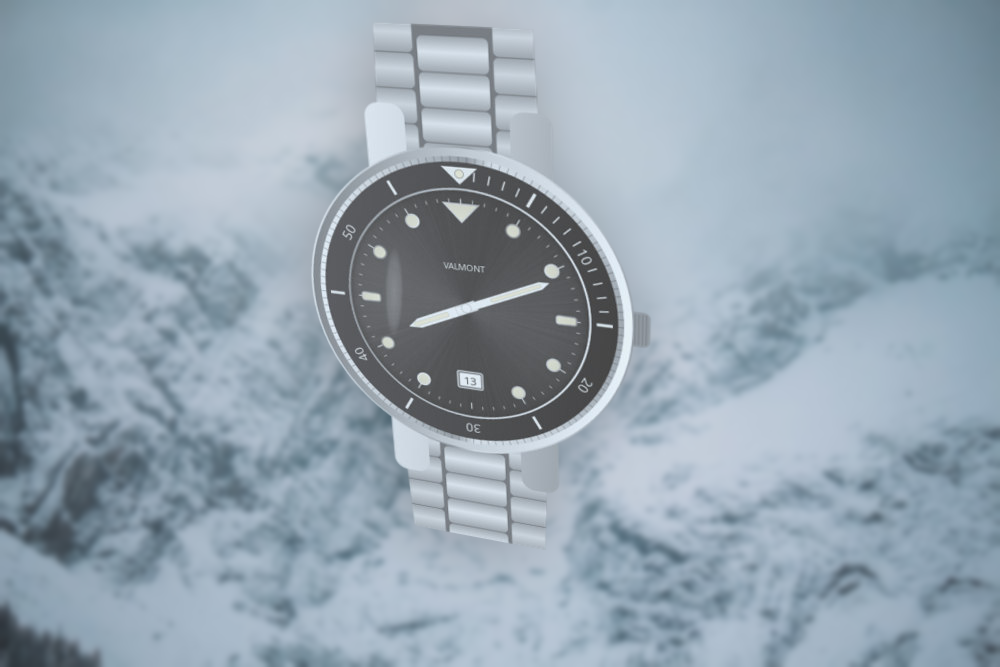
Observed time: **8:11**
